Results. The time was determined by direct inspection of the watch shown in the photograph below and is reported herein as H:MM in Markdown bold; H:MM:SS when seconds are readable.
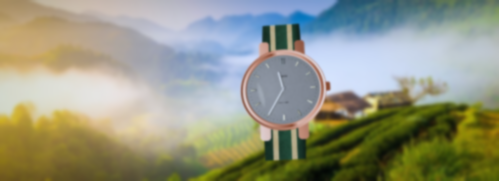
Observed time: **11:35**
